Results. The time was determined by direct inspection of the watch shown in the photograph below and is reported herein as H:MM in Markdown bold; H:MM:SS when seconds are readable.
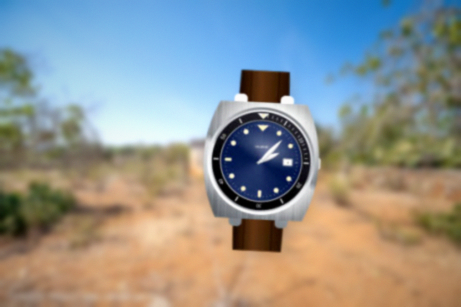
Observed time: **2:07**
